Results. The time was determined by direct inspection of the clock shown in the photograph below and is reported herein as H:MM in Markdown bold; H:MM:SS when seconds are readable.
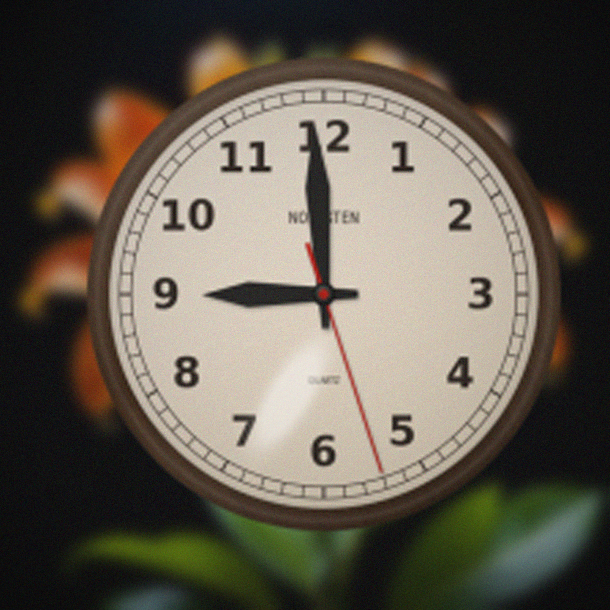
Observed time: **8:59:27**
